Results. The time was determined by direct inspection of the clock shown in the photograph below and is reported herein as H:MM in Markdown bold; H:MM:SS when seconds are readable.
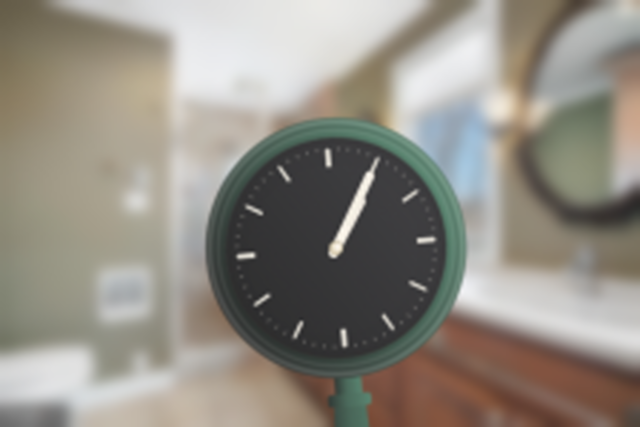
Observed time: **1:05**
